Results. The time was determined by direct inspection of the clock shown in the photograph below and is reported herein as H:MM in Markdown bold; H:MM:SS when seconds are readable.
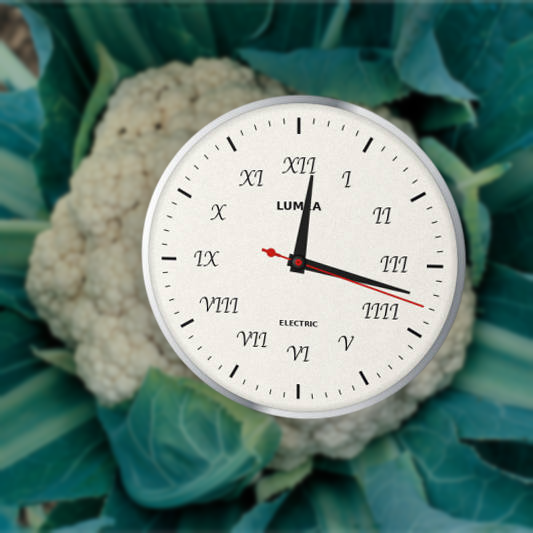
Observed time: **12:17:18**
